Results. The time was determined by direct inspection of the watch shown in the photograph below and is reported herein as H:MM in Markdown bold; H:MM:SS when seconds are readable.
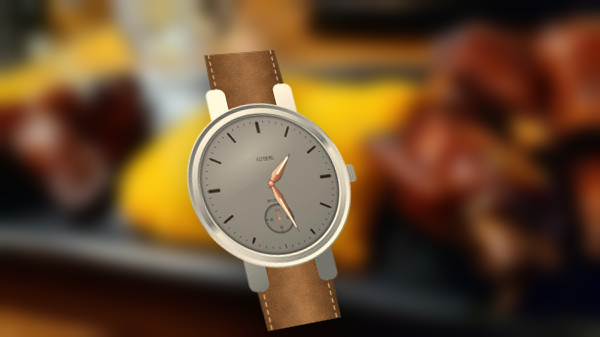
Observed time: **1:27**
